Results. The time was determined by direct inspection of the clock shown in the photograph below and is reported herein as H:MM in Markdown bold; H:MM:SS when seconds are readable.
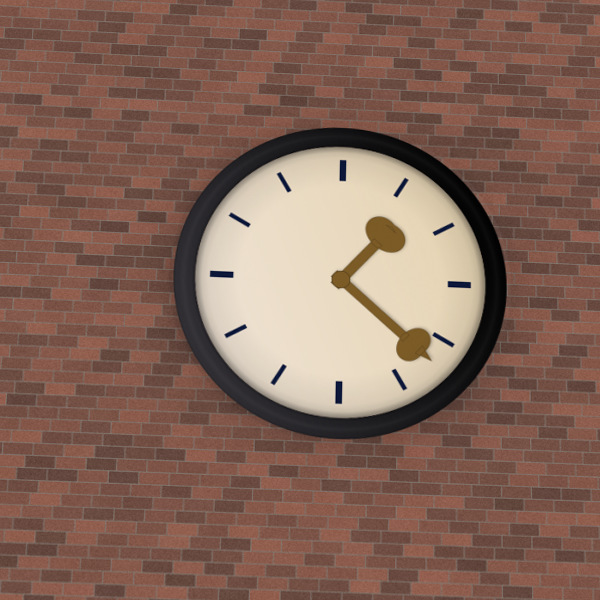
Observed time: **1:22**
